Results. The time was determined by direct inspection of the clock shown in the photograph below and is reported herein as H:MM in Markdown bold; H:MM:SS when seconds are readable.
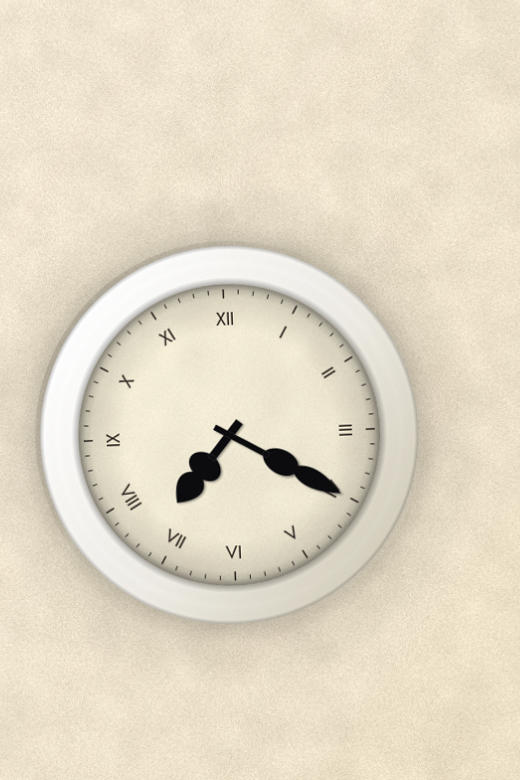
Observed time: **7:20**
